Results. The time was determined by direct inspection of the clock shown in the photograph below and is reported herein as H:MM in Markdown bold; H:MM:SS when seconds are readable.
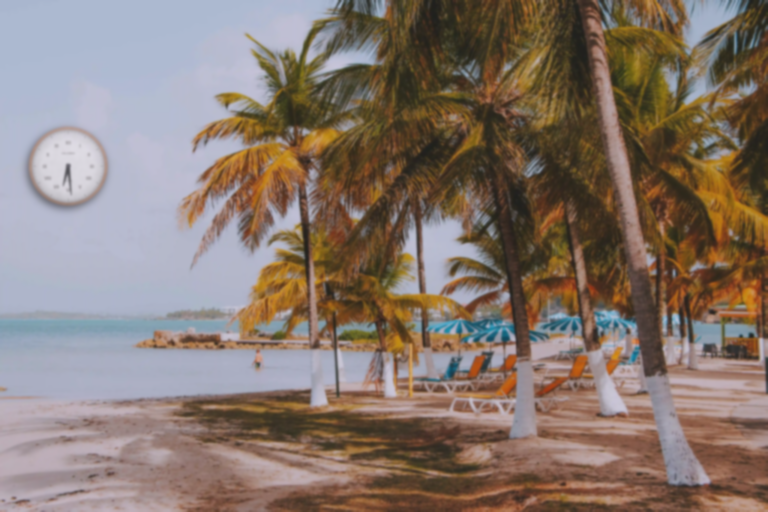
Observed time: **6:29**
